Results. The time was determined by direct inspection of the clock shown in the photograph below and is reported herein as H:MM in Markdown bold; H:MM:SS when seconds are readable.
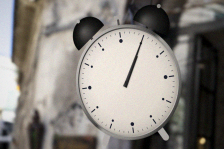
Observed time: **1:05**
